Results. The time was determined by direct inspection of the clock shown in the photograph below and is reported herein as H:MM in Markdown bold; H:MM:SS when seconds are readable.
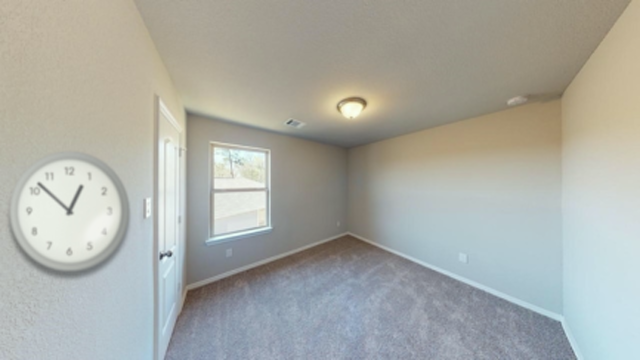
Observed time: **12:52**
